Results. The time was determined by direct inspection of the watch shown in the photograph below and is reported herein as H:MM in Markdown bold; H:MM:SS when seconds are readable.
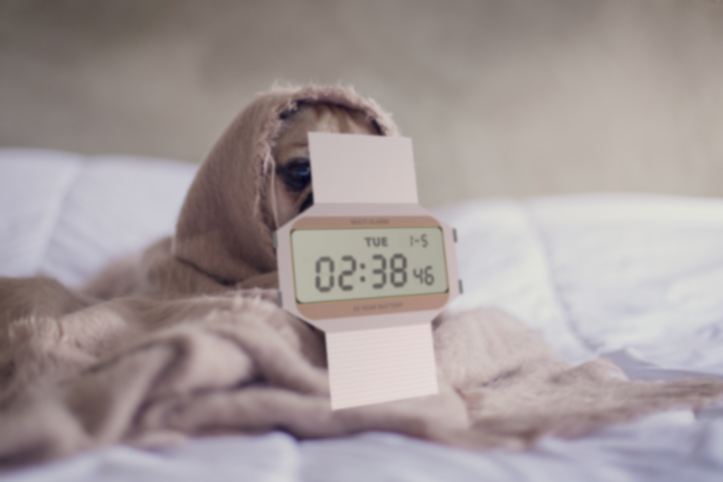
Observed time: **2:38:46**
